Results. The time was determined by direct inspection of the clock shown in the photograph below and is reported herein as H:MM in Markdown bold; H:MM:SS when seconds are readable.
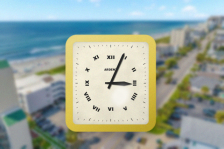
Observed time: **3:04**
